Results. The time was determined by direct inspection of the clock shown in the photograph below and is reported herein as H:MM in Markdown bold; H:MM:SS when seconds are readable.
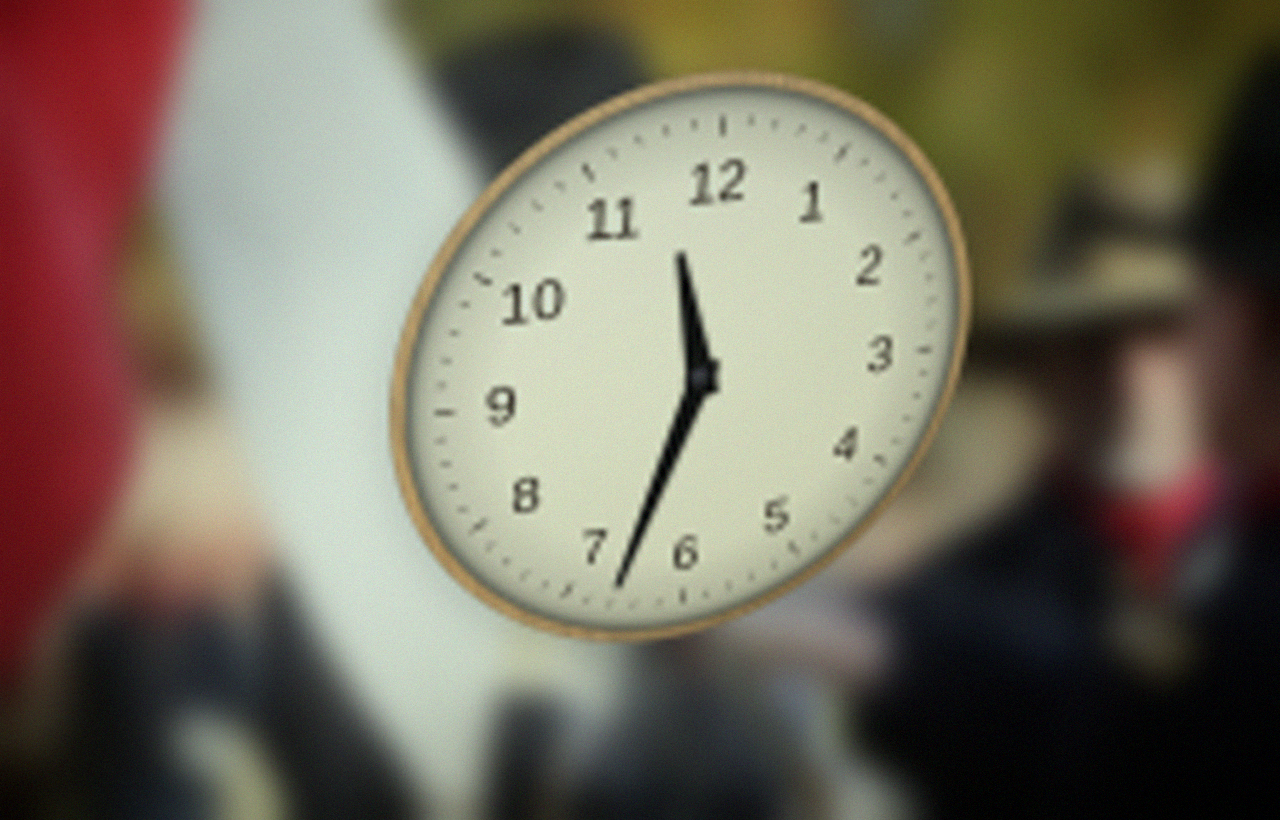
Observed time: **11:33**
